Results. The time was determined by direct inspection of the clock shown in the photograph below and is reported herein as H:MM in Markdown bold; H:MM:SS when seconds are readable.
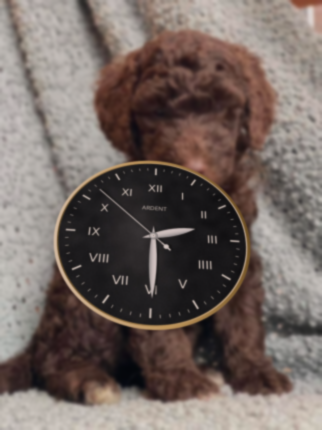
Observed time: **2:29:52**
